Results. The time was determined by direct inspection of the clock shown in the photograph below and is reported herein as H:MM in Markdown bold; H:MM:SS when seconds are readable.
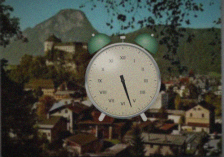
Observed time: **5:27**
